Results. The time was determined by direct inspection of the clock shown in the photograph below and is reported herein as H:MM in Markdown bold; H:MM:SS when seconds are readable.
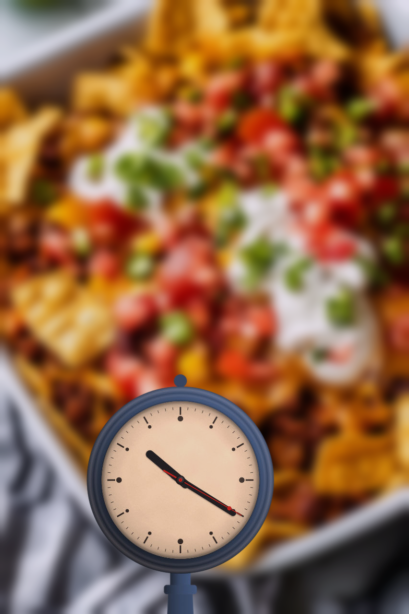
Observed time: **10:20:20**
